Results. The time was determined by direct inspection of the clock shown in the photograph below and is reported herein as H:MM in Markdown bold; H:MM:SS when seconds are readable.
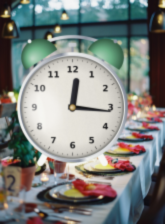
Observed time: **12:16**
